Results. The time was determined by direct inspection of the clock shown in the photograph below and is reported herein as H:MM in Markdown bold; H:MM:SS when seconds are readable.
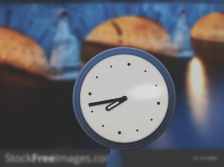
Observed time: **7:42**
